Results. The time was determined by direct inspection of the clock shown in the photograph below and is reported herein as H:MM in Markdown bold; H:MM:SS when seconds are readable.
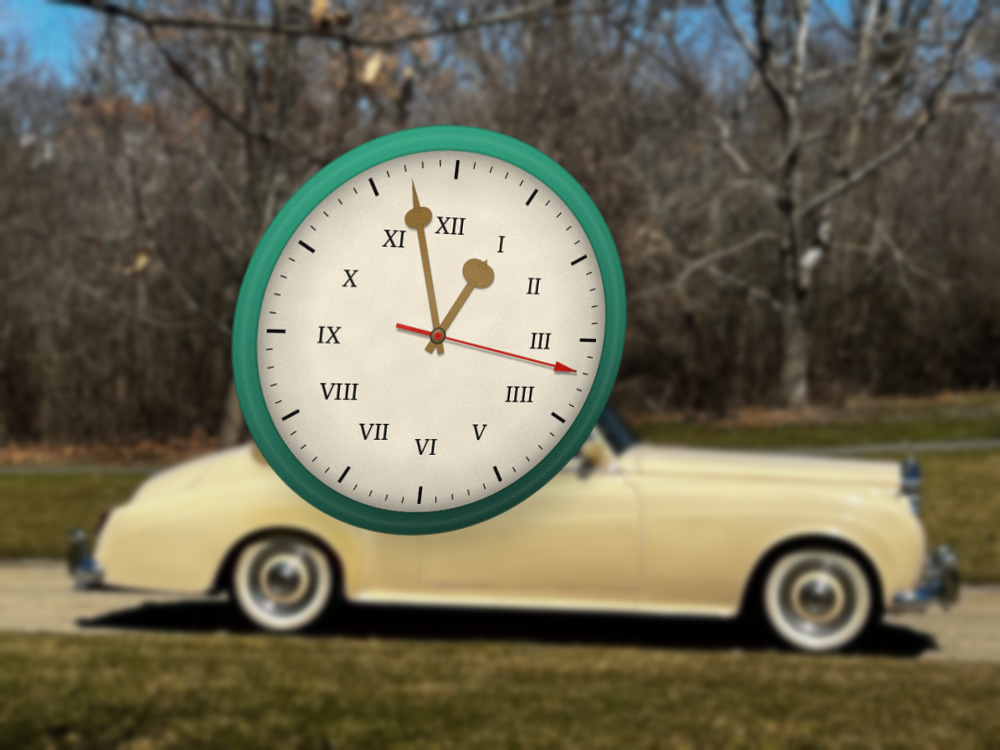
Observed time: **12:57:17**
